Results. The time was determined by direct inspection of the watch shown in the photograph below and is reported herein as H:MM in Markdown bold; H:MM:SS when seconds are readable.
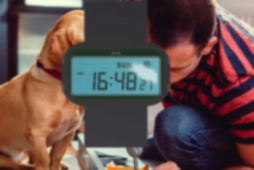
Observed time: **16:48**
